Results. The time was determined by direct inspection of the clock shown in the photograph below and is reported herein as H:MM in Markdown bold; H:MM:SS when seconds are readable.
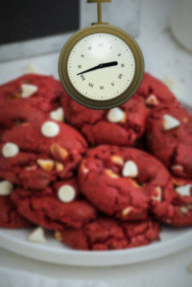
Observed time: **2:42**
